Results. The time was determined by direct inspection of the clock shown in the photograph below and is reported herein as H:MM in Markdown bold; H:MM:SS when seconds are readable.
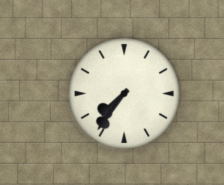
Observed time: **7:36**
